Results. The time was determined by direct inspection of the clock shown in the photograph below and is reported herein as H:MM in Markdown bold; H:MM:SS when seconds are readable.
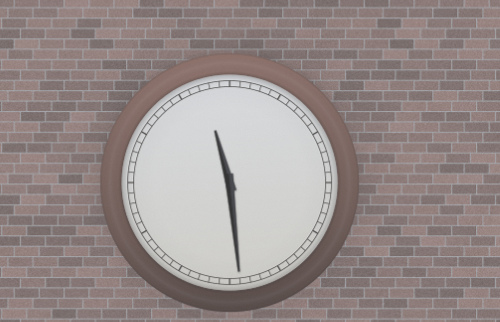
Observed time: **11:29**
